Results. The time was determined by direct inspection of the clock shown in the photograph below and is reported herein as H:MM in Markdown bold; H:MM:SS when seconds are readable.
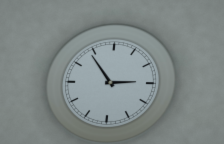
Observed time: **2:54**
